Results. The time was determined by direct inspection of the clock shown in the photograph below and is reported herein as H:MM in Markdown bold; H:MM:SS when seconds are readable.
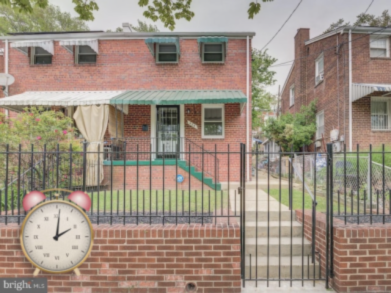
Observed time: **2:01**
